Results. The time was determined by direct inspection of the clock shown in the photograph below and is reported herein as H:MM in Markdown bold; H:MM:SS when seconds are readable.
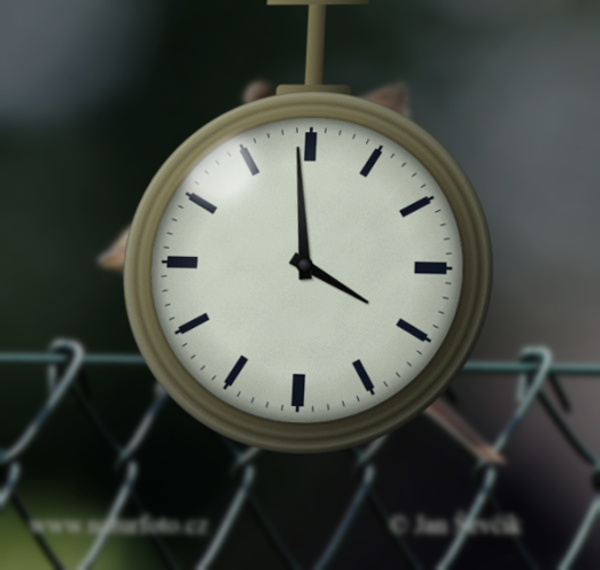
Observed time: **3:59**
